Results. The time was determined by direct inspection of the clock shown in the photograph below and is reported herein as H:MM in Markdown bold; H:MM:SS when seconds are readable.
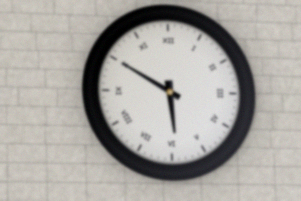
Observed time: **5:50**
